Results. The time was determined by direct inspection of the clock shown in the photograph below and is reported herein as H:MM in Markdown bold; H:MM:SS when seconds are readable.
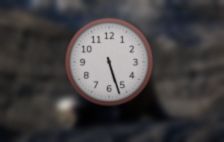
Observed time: **5:27**
